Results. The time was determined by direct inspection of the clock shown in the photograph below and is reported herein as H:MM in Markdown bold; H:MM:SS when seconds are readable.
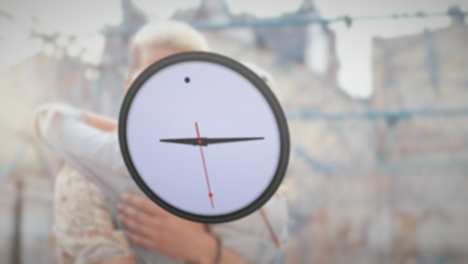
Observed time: **9:15:30**
